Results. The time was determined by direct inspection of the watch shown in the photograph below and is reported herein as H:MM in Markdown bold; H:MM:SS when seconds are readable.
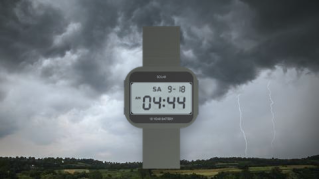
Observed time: **4:44**
